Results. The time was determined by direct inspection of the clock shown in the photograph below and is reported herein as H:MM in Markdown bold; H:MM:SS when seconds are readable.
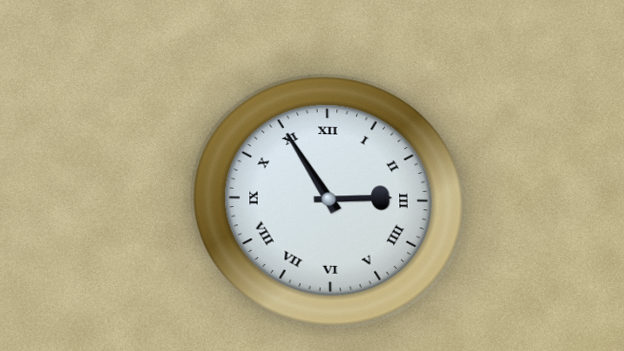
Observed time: **2:55**
